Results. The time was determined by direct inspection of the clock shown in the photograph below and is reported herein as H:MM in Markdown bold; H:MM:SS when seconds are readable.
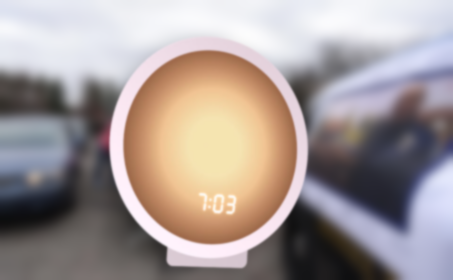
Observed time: **7:03**
